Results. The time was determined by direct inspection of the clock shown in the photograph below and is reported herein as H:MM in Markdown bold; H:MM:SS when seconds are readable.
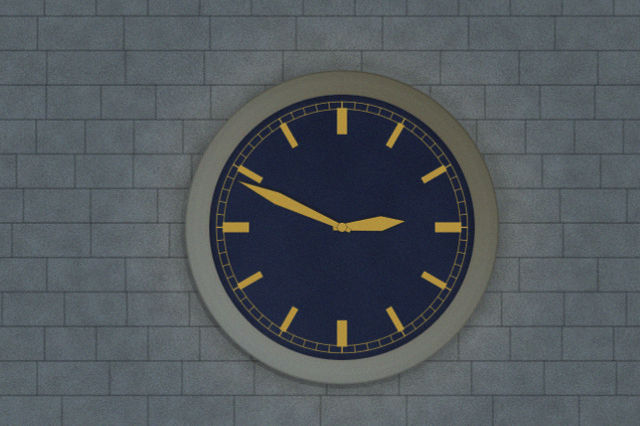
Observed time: **2:49**
